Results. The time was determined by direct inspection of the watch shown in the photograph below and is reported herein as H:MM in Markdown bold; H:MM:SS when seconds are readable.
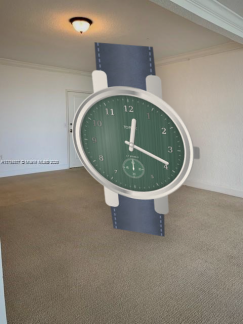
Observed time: **12:19**
